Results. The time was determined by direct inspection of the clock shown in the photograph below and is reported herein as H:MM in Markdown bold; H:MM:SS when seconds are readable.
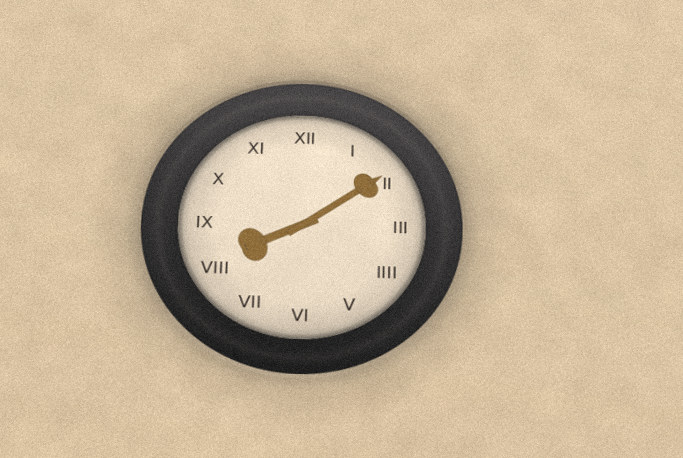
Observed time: **8:09**
